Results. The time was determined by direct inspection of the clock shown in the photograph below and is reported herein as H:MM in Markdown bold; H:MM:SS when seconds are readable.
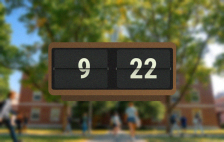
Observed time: **9:22**
